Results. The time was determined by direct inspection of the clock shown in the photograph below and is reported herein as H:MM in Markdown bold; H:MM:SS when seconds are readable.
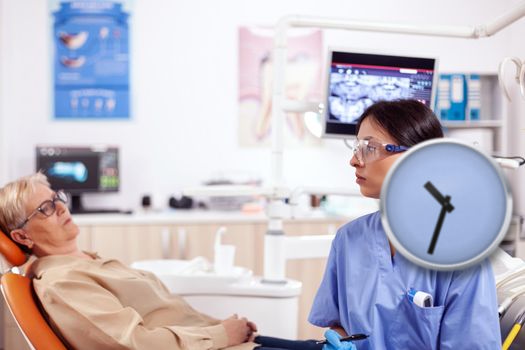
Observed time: **10:33**
